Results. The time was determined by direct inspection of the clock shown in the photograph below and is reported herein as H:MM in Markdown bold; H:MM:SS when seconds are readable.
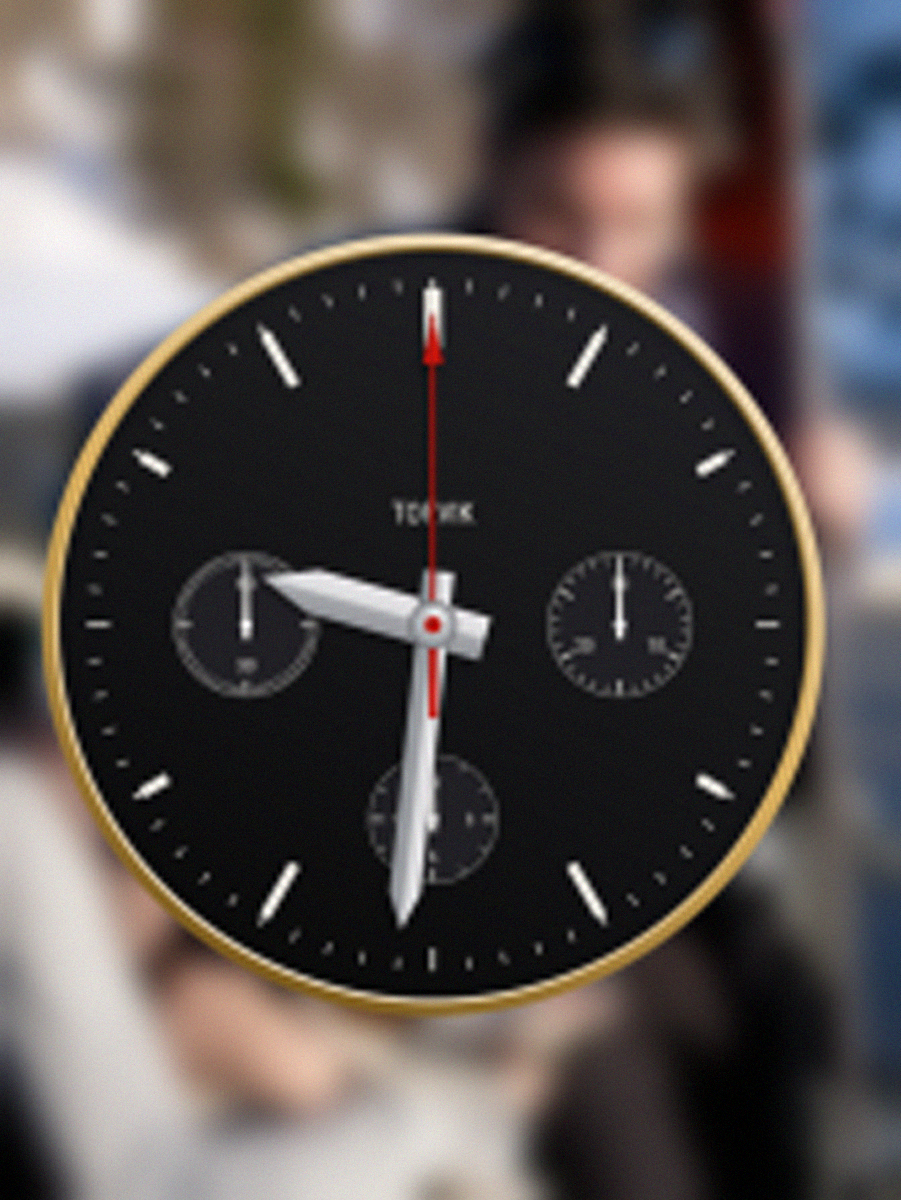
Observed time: **9:31**
